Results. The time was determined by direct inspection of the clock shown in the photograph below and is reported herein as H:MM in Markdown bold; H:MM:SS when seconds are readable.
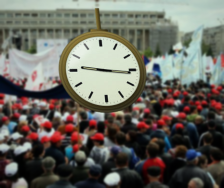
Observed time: **9:16**
